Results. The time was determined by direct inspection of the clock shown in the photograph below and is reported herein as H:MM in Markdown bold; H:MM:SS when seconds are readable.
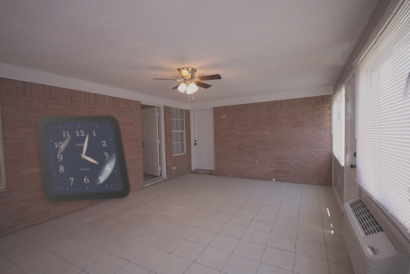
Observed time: **4:03**
